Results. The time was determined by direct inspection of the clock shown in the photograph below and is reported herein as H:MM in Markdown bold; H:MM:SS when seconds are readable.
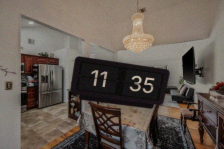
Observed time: **11:35**
